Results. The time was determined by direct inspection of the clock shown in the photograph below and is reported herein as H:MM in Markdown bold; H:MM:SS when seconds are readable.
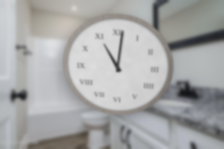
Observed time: **11:01**
